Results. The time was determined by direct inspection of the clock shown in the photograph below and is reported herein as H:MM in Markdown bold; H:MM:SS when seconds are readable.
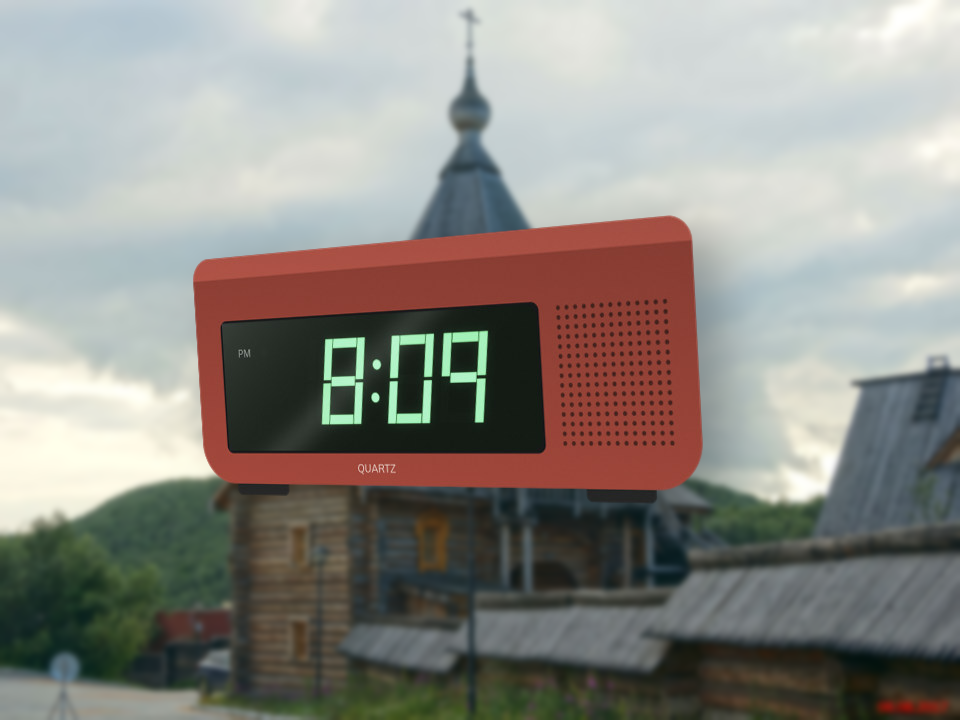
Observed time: **8:09**
